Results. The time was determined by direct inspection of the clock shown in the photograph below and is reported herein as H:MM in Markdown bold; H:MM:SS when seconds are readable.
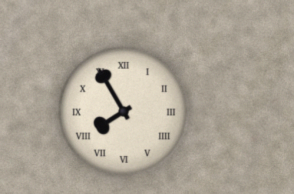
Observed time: **7:55**
